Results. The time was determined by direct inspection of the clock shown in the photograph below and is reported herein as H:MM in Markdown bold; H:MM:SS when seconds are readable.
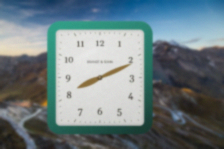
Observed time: **8:11**
